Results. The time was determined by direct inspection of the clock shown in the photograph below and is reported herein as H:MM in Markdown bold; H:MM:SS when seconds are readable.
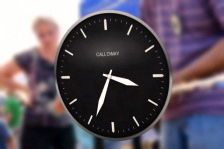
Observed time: **3:34**
